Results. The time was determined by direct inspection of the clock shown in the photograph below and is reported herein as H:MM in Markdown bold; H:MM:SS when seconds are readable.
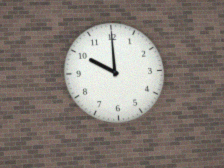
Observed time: **10:00**
